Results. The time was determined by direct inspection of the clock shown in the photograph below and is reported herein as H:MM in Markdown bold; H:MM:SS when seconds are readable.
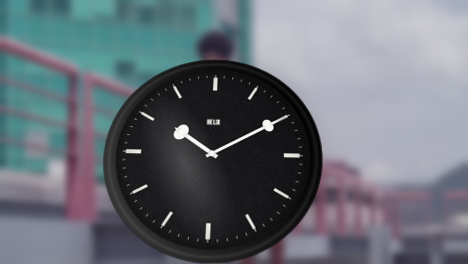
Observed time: **10:10**
